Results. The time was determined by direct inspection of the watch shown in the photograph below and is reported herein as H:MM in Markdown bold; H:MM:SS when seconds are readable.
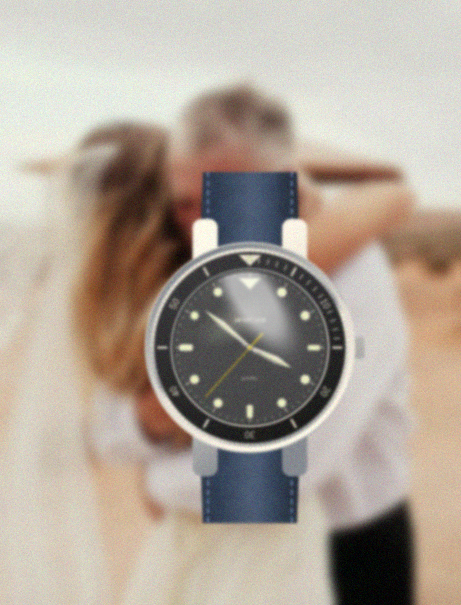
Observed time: **3:51:37**
